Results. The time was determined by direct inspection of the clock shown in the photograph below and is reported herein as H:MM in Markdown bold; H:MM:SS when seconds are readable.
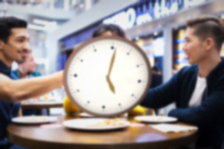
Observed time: **5:01**
